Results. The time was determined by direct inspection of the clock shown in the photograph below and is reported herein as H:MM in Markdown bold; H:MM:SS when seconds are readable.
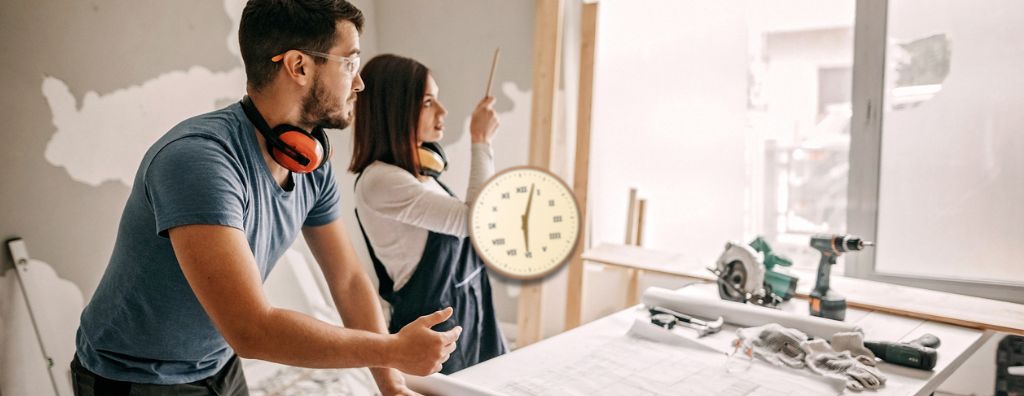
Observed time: **6:03**
